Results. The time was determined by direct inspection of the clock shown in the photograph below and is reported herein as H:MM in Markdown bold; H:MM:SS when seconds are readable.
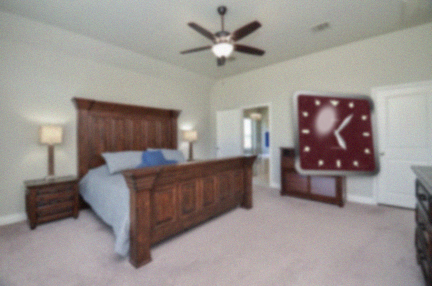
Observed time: **5:07**
